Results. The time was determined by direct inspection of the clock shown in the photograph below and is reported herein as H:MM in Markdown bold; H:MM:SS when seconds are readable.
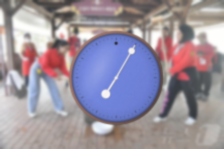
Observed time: **7:05**
